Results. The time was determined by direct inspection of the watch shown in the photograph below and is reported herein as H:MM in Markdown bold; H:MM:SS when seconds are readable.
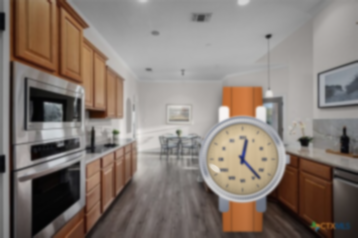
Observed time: **12:23**
